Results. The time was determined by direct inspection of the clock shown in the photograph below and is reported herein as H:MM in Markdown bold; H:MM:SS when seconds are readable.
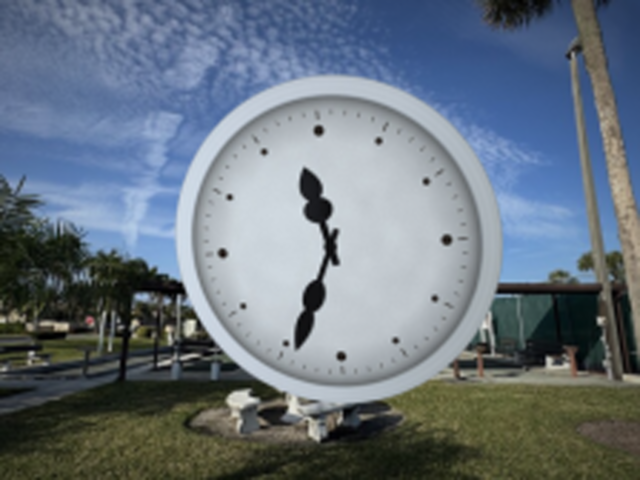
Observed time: **11:34**
